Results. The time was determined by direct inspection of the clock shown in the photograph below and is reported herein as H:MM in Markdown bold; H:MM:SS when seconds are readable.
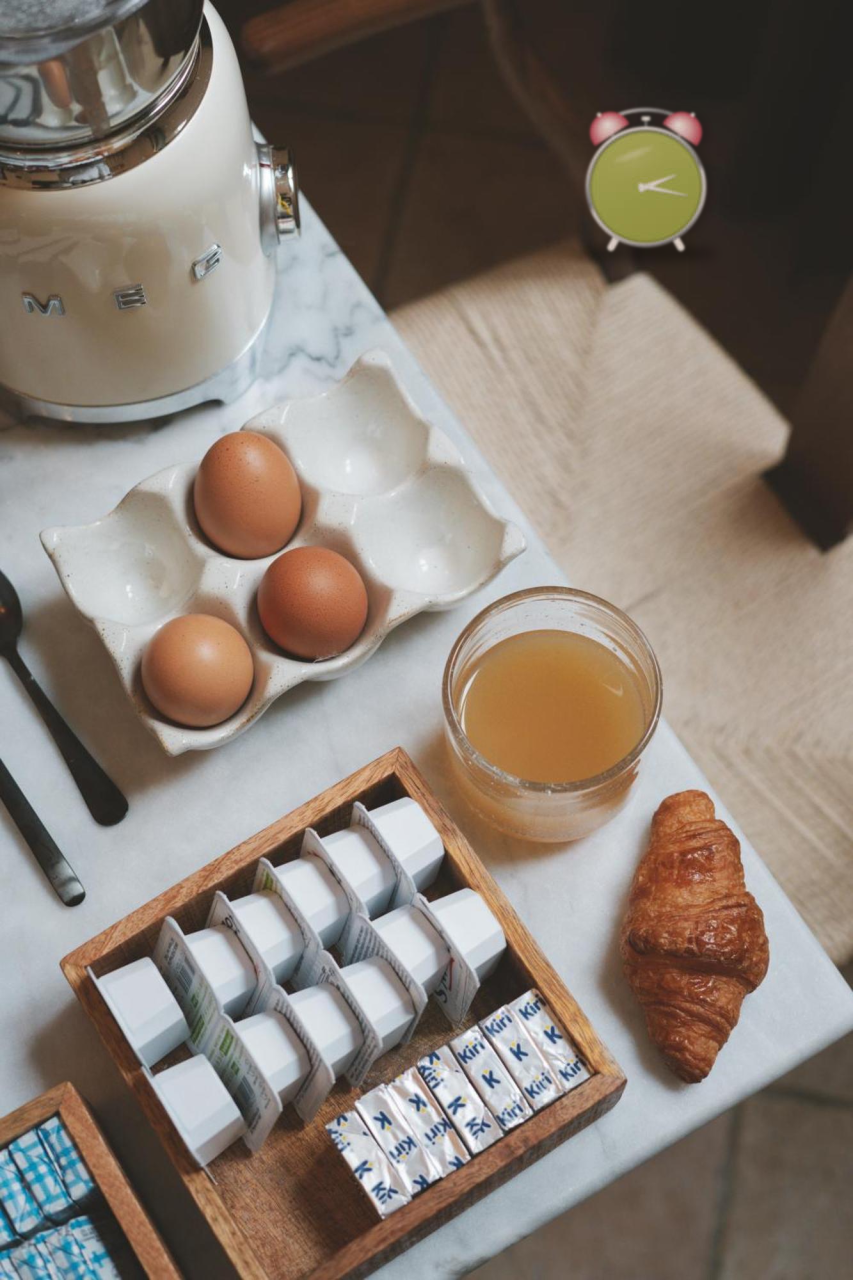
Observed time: **2:17**
